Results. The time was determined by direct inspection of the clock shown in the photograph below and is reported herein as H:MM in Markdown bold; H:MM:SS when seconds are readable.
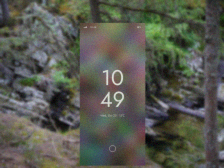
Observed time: **10:49**
